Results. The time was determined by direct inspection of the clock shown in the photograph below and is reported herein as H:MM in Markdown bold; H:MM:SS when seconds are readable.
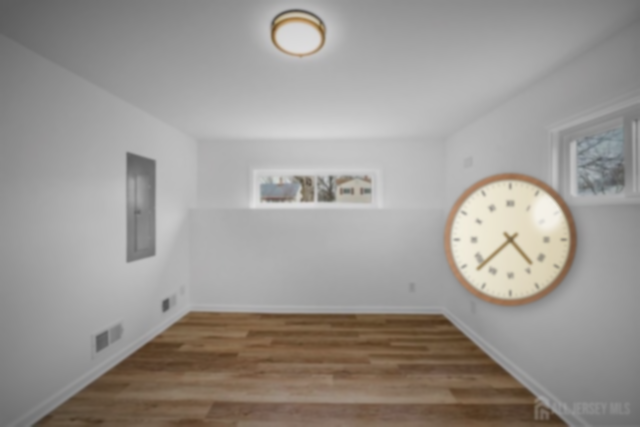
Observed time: **4:38**
